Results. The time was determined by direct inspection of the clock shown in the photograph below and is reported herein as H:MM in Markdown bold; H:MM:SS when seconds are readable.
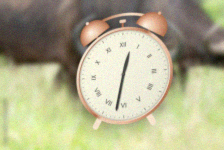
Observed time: **12:32**
